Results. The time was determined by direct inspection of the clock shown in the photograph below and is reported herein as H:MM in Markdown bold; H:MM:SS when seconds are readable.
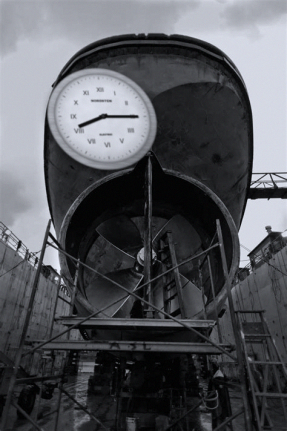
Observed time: **8:15**
